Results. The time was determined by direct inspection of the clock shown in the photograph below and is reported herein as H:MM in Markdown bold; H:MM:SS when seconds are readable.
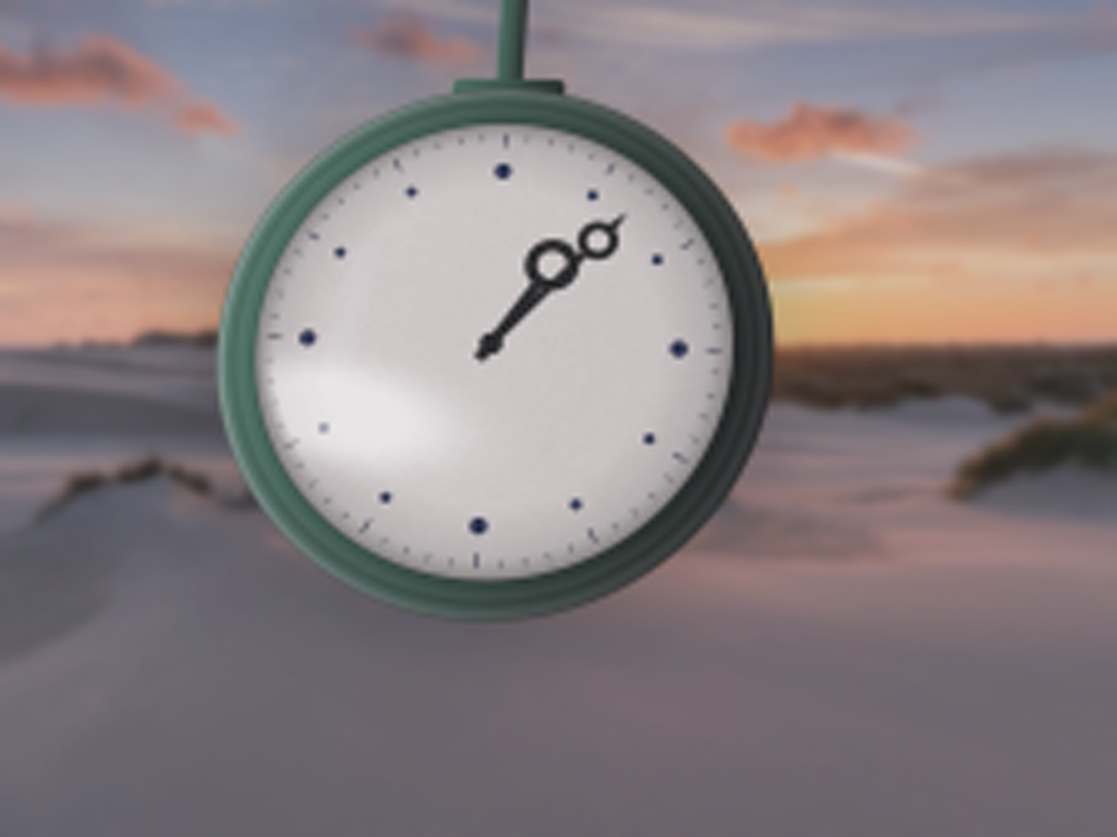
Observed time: **1:07**
